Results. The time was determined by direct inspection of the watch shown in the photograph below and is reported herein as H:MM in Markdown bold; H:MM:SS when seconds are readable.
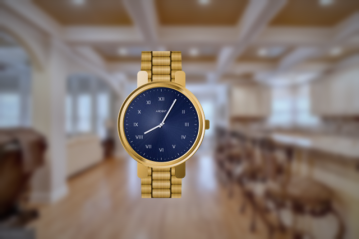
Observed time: **8:05**
